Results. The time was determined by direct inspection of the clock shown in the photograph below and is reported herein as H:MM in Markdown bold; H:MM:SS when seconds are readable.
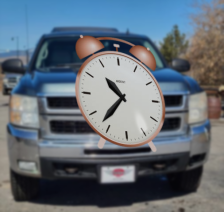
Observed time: **10:37**
